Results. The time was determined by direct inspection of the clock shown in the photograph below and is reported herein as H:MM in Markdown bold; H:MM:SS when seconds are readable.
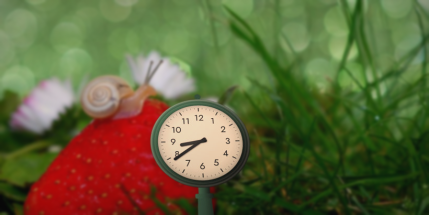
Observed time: **8:39**
